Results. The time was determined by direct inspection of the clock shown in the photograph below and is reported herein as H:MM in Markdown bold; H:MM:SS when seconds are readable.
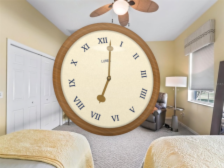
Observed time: **7:02**
